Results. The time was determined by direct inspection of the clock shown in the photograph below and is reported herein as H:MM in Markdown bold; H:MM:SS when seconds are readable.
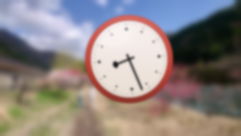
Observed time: **8:27**
